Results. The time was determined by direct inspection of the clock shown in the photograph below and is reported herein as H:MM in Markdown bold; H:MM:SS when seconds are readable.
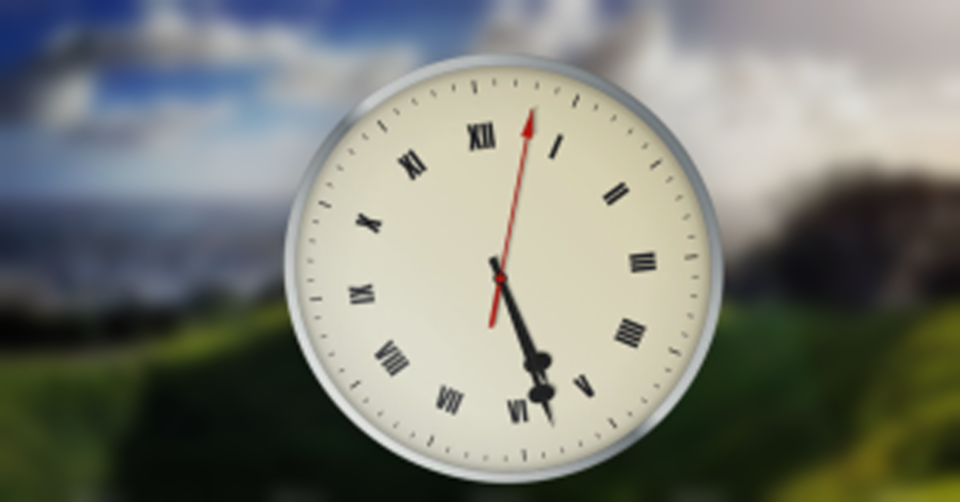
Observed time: **5:28:03**
